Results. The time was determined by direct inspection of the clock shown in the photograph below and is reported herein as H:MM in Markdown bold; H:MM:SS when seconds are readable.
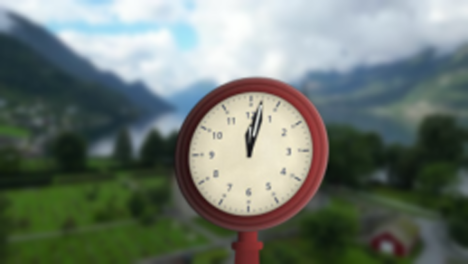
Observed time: **12:02**
